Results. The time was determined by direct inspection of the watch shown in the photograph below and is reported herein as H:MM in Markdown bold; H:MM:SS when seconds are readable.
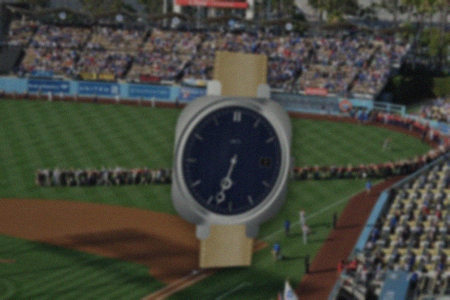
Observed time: **6:33**
